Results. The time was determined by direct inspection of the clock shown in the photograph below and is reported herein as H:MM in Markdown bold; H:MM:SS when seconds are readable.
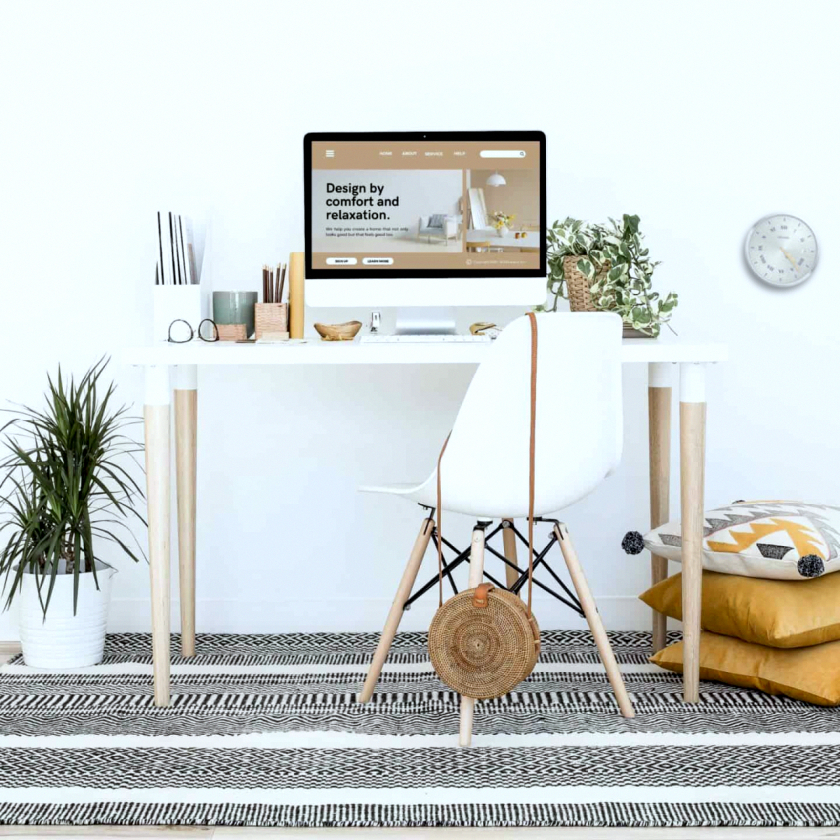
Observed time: **4:23**
